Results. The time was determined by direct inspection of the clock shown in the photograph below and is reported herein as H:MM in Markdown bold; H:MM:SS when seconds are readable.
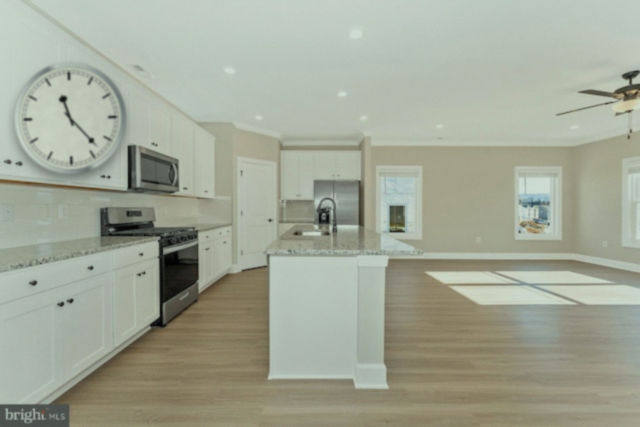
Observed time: **11:23**
